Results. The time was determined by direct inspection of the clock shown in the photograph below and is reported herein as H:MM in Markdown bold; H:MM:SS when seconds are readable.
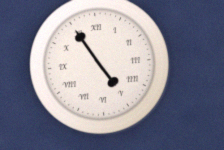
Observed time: **4:55**
